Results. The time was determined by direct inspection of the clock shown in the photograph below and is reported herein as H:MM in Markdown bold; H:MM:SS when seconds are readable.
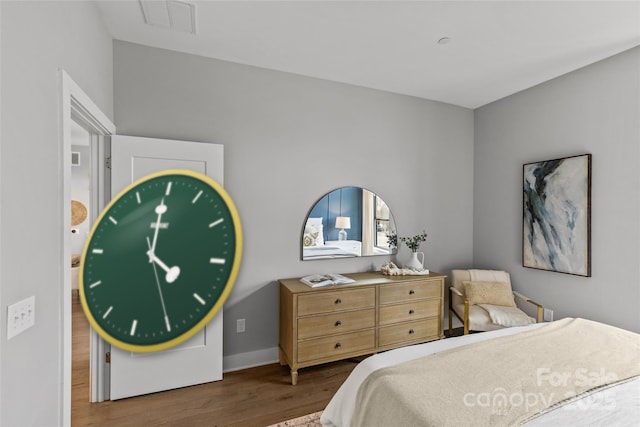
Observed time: **3:59:25**
